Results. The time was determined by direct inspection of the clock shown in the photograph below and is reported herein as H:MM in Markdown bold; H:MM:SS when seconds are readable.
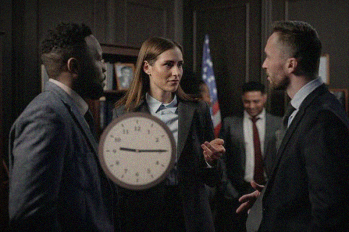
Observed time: **9:15**
